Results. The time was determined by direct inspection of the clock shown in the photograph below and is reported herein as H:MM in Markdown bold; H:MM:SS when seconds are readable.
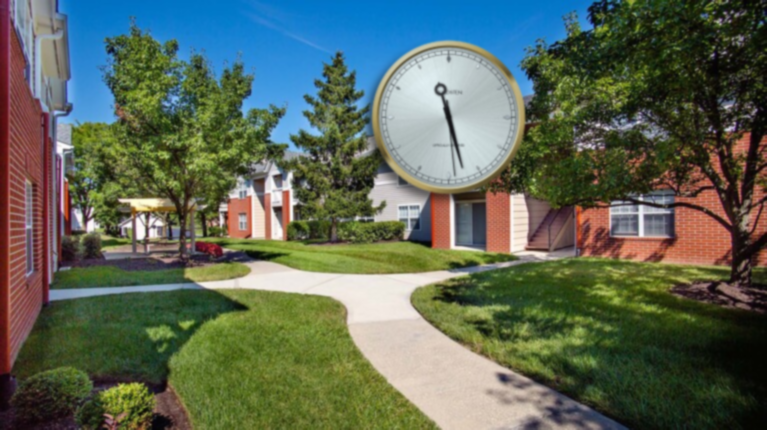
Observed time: **11:27:29**
